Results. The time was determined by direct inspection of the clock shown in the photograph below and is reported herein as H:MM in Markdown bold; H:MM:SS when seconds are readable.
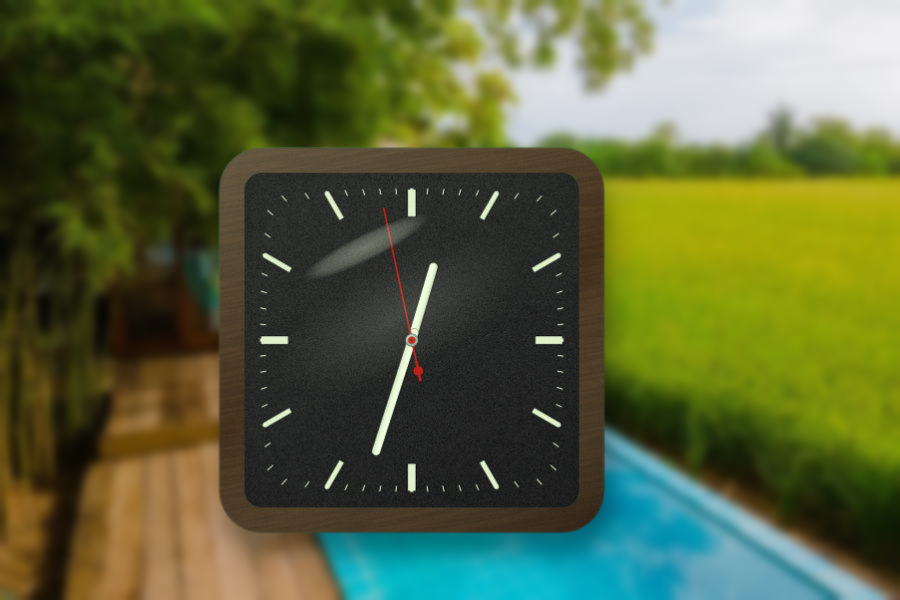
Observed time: **12:32:58**
